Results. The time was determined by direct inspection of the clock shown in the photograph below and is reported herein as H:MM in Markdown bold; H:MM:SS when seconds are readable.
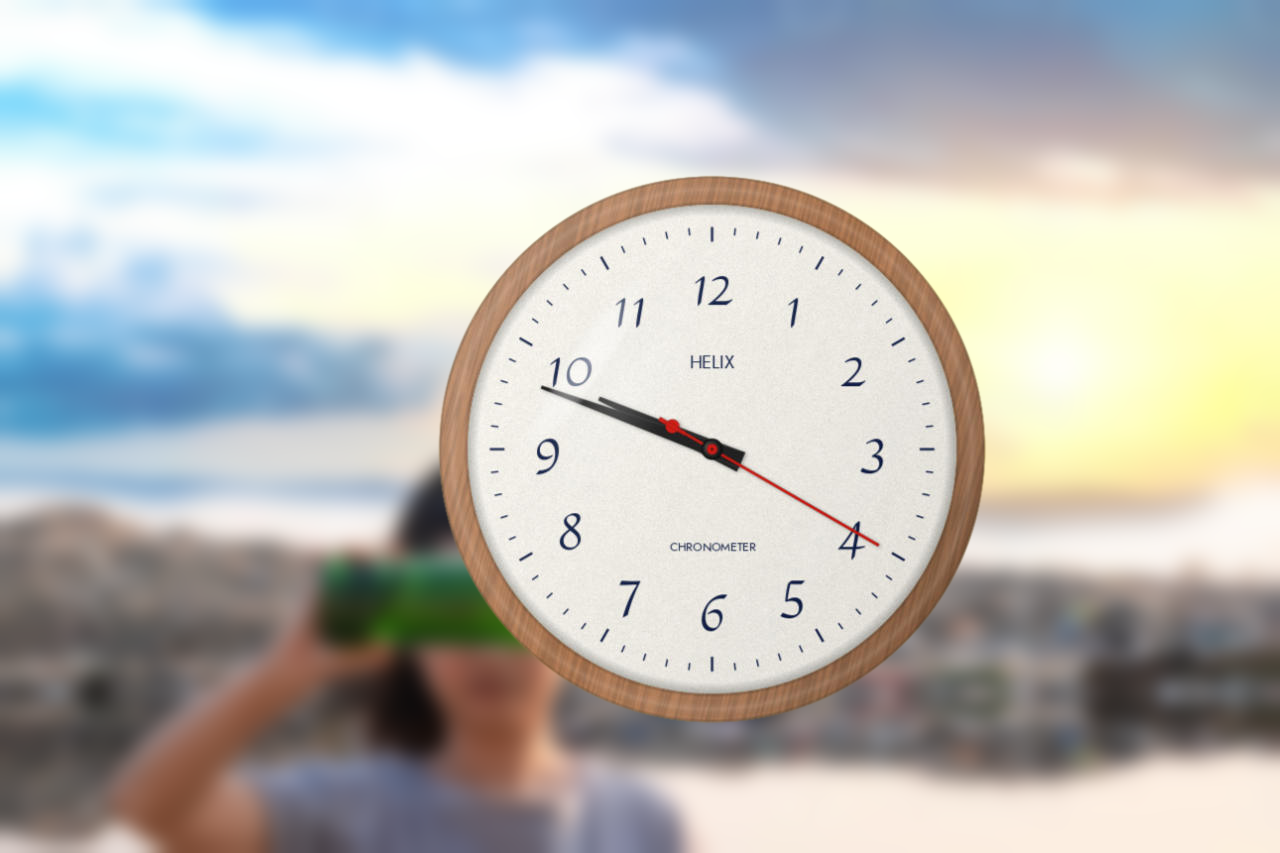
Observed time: **9:48:20**
